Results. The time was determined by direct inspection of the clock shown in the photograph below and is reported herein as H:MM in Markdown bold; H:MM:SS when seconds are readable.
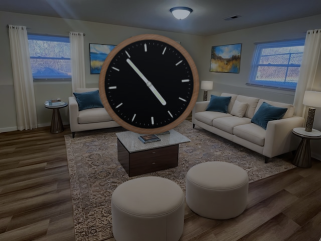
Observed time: **4:54**
